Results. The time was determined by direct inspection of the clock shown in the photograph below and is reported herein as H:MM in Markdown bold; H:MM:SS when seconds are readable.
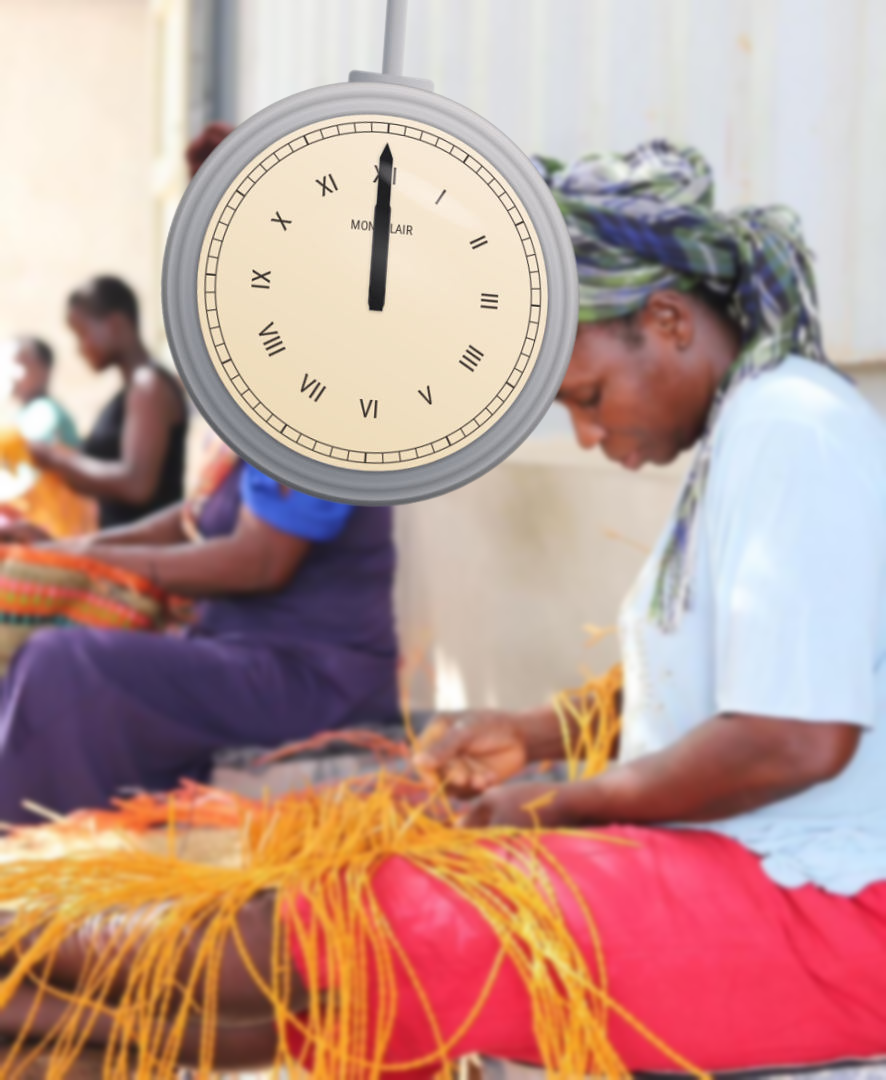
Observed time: **12:00**
